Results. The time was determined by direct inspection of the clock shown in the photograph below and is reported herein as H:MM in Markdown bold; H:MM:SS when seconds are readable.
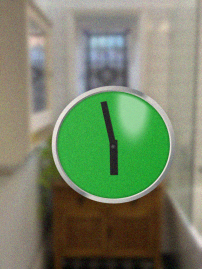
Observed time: **5:58**
